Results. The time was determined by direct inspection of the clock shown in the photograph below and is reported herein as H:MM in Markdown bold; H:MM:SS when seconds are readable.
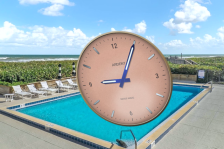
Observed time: **9:05**
